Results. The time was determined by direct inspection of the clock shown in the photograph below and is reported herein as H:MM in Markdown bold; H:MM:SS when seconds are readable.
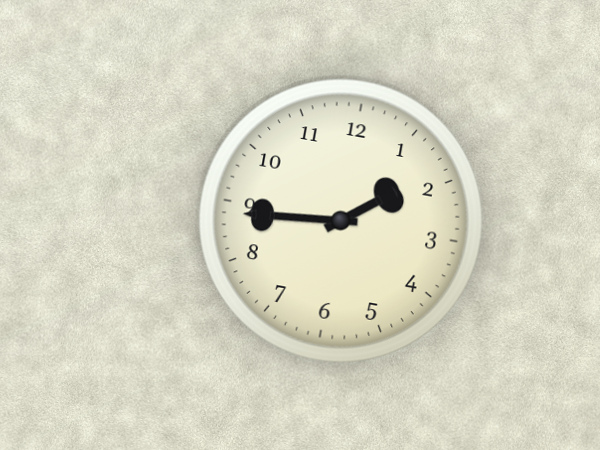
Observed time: **1:44**
